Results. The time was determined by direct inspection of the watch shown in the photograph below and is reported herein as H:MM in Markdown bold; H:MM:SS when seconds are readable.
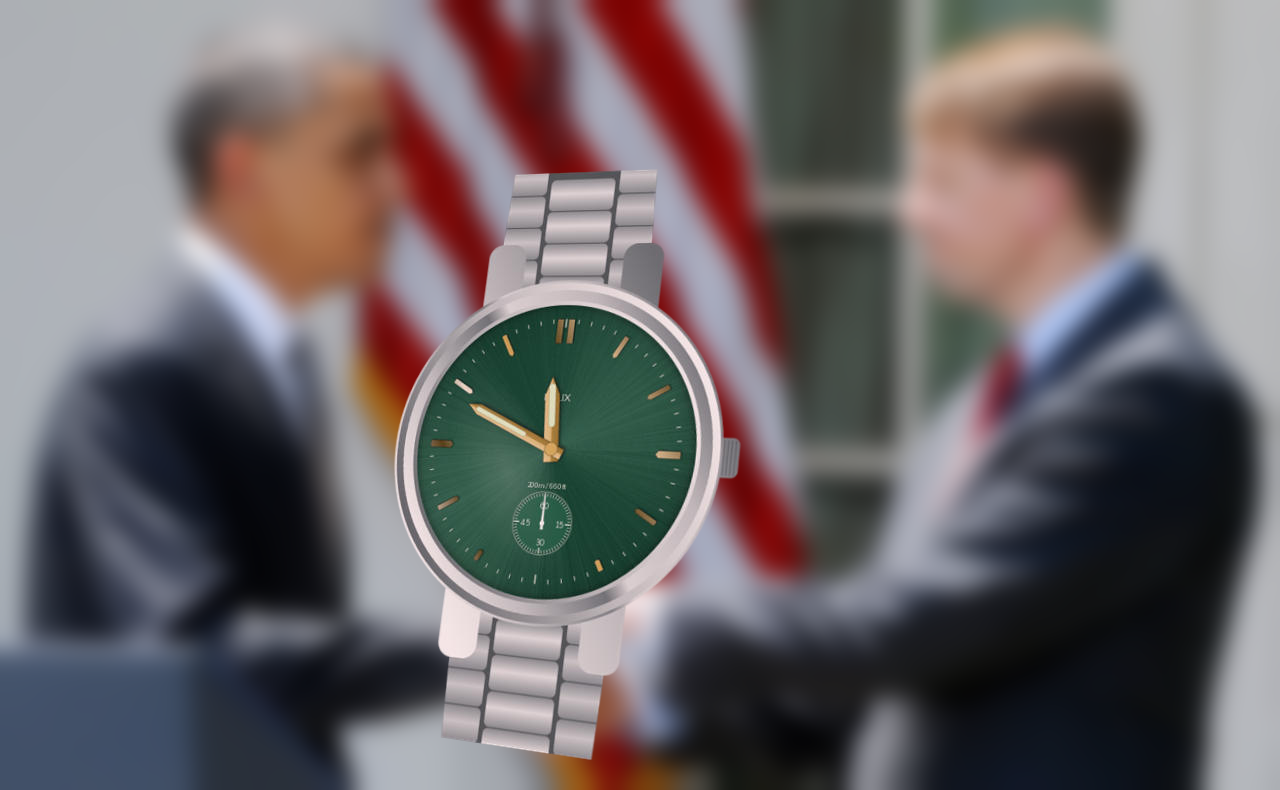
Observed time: **11:49**
